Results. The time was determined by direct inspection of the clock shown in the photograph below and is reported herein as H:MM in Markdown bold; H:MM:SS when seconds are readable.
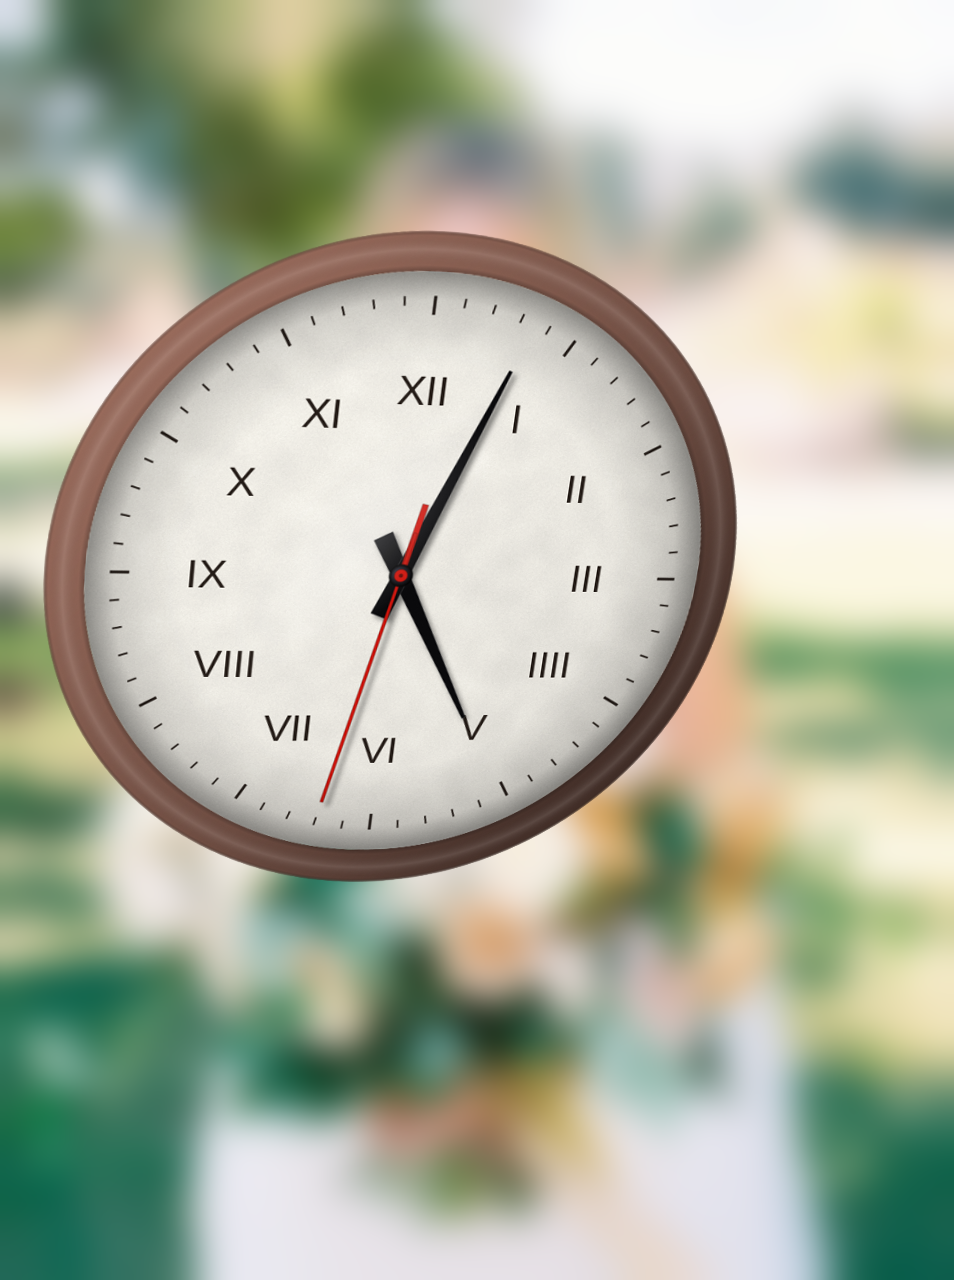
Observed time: **5:03:32**
